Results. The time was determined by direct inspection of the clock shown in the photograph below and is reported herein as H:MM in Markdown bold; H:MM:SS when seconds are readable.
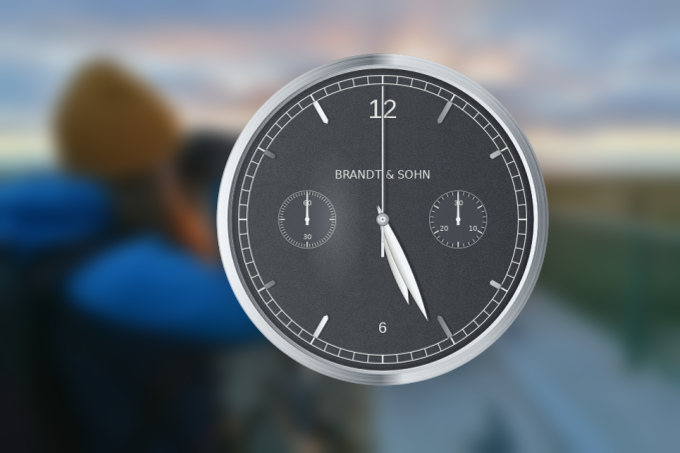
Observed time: **5:26**
